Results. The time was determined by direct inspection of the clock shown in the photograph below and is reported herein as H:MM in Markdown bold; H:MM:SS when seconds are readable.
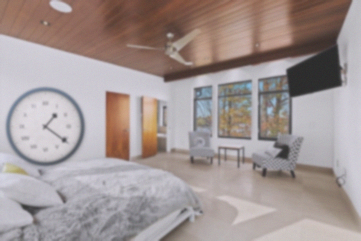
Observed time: **1:21**
